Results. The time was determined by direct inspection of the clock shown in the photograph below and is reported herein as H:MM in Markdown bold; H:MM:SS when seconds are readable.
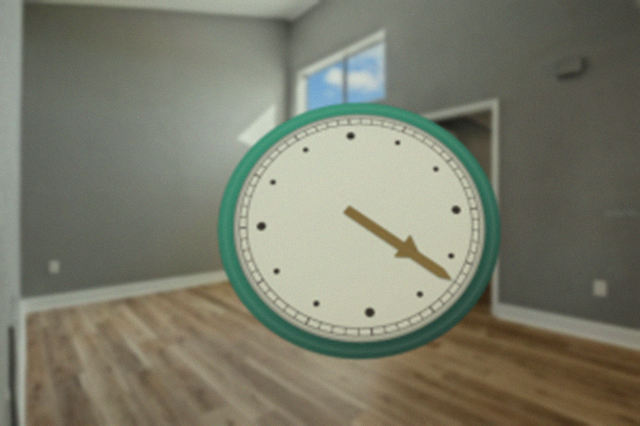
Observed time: **4:22**
